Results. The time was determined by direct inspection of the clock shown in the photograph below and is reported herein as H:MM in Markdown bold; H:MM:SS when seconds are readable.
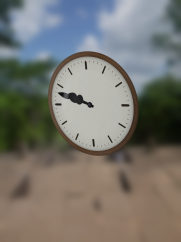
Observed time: **9:48**
